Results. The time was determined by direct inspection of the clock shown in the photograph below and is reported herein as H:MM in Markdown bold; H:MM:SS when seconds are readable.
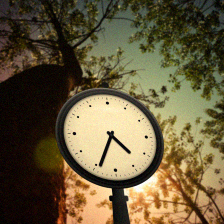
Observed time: **4:34**
